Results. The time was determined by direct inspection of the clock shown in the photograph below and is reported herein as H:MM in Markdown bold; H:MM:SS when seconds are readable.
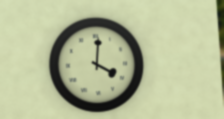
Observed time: **4:01**
